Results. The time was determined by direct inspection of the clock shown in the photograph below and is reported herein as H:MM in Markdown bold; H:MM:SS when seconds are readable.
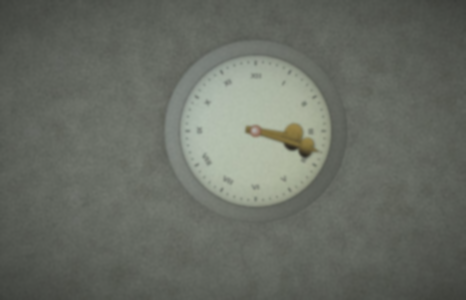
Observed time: **3:18**
